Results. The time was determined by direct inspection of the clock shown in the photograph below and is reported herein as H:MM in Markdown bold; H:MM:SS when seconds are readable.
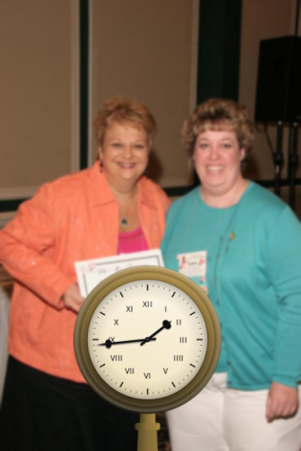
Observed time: **1:44**
